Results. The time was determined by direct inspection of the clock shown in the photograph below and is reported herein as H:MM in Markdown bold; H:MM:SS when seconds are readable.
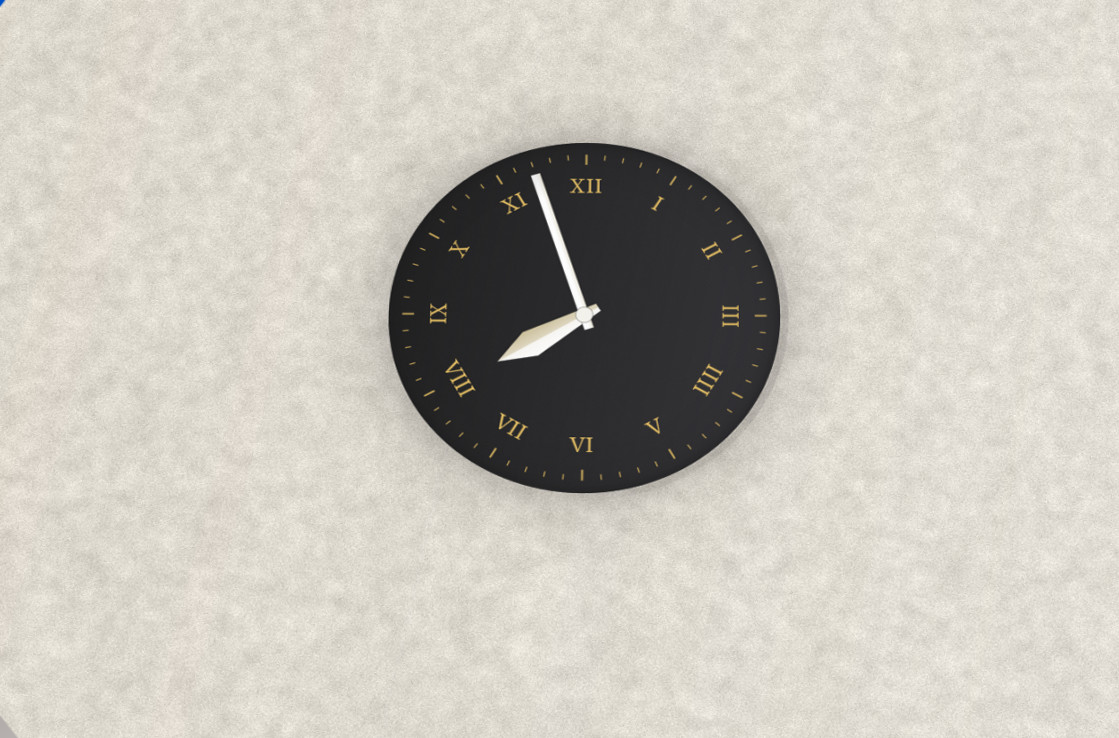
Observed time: **7:57**
